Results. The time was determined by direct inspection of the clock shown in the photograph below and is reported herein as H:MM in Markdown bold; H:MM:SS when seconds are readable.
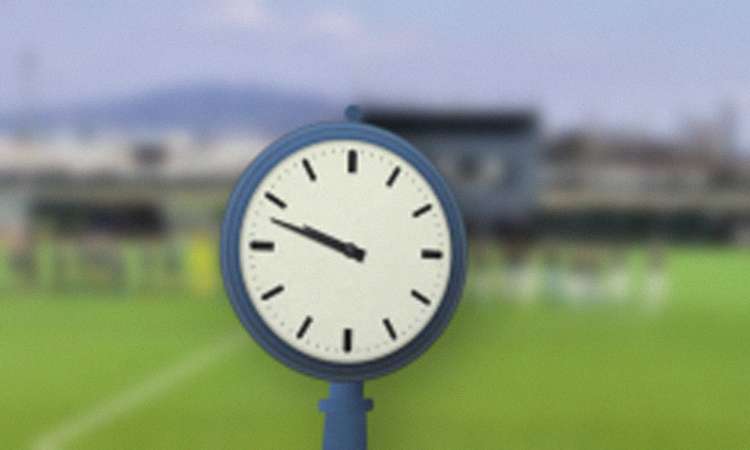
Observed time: **9:48**
